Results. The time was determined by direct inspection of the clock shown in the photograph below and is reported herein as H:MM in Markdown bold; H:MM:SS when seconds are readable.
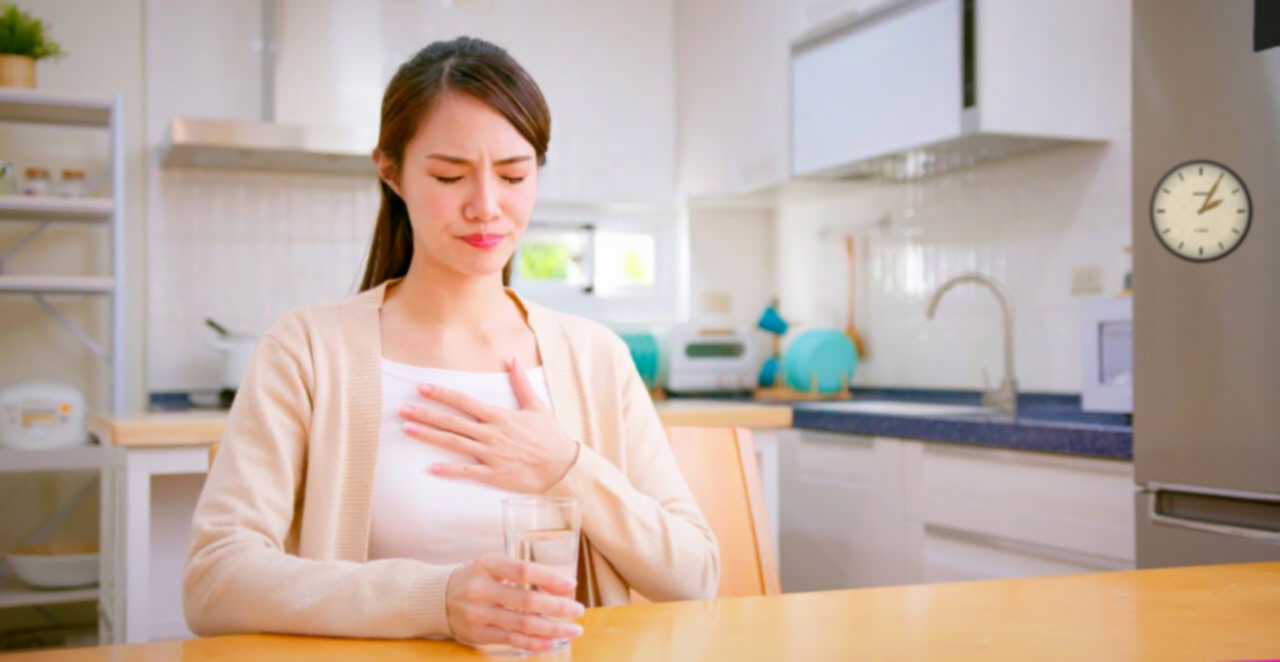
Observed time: **2:05**
